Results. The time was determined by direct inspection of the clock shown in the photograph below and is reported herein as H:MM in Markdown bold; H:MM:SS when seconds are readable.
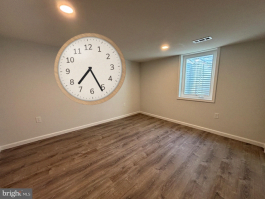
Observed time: **7:26**
